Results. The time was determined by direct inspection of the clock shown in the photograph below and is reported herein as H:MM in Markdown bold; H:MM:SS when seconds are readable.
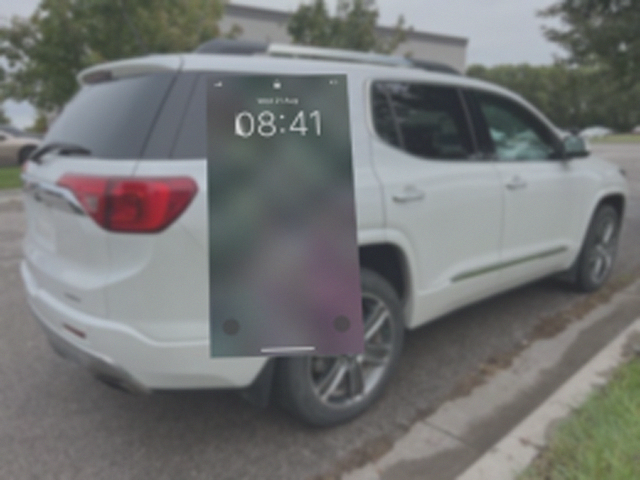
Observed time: **8:41**
